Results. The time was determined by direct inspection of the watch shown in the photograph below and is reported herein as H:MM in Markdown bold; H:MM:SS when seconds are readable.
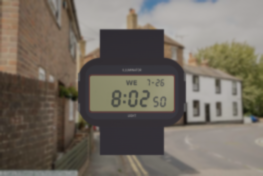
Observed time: **8:02:50**
